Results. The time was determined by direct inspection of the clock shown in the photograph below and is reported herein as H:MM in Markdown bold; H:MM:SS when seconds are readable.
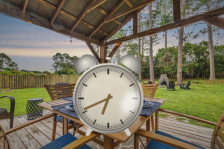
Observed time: **6:41**
